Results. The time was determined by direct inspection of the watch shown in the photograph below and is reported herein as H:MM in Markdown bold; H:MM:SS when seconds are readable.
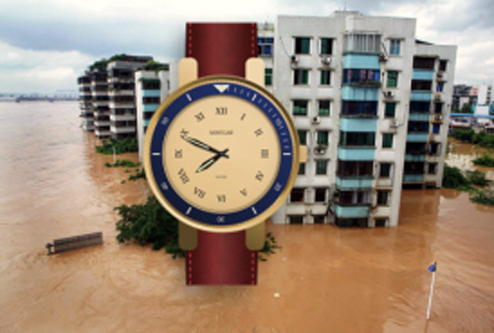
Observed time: **7:49**
